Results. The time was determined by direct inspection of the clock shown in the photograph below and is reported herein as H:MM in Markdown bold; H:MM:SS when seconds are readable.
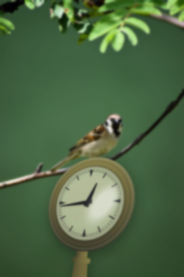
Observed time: **12:44**
